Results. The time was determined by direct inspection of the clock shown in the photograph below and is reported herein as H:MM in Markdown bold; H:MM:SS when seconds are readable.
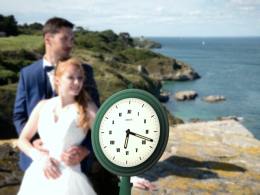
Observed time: **6:18**
